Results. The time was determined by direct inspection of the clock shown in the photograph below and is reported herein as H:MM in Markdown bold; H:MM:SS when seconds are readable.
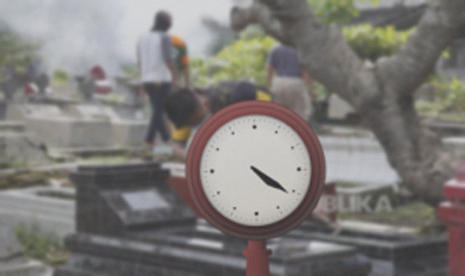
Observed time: **4:21**
